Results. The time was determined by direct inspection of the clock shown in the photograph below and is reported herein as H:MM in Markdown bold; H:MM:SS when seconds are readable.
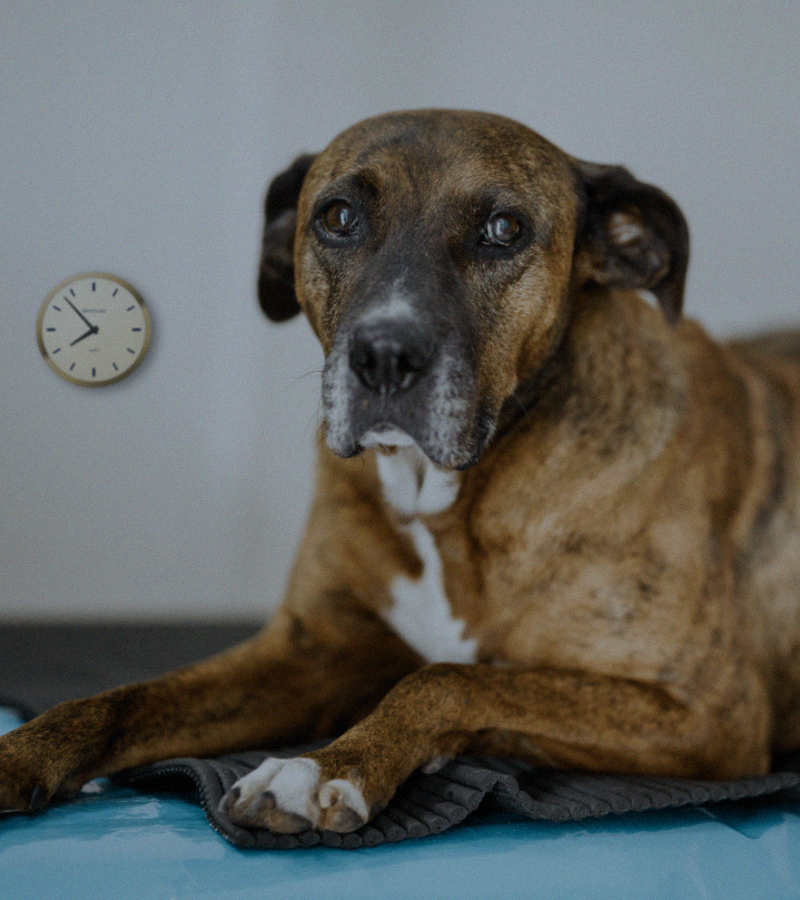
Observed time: **7:53**
